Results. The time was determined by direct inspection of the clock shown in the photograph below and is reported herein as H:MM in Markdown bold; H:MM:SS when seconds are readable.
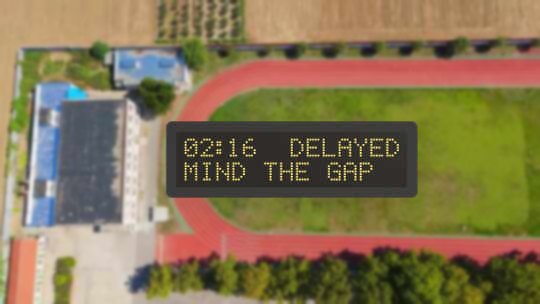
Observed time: **2:16**
